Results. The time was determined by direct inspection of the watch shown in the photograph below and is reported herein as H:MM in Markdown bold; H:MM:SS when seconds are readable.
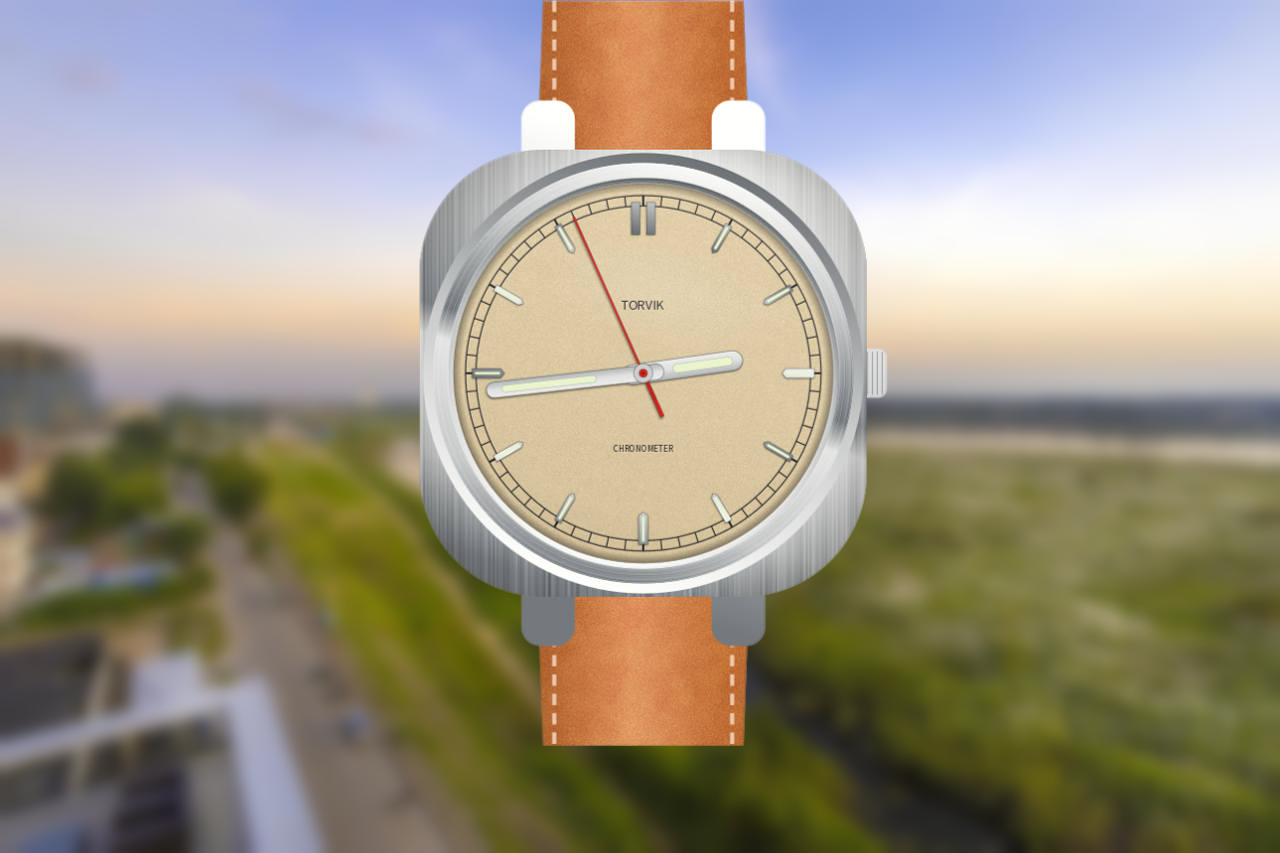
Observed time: **2:43:56**
